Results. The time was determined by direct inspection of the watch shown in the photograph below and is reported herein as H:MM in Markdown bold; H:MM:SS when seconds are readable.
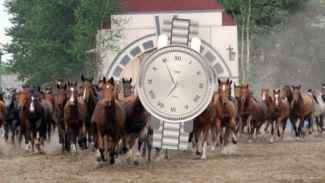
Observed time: **6:55**
